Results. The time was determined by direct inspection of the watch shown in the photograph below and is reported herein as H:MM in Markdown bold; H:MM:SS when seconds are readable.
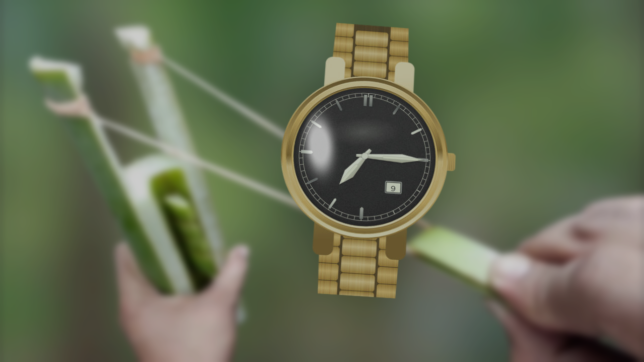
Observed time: **7:15**
